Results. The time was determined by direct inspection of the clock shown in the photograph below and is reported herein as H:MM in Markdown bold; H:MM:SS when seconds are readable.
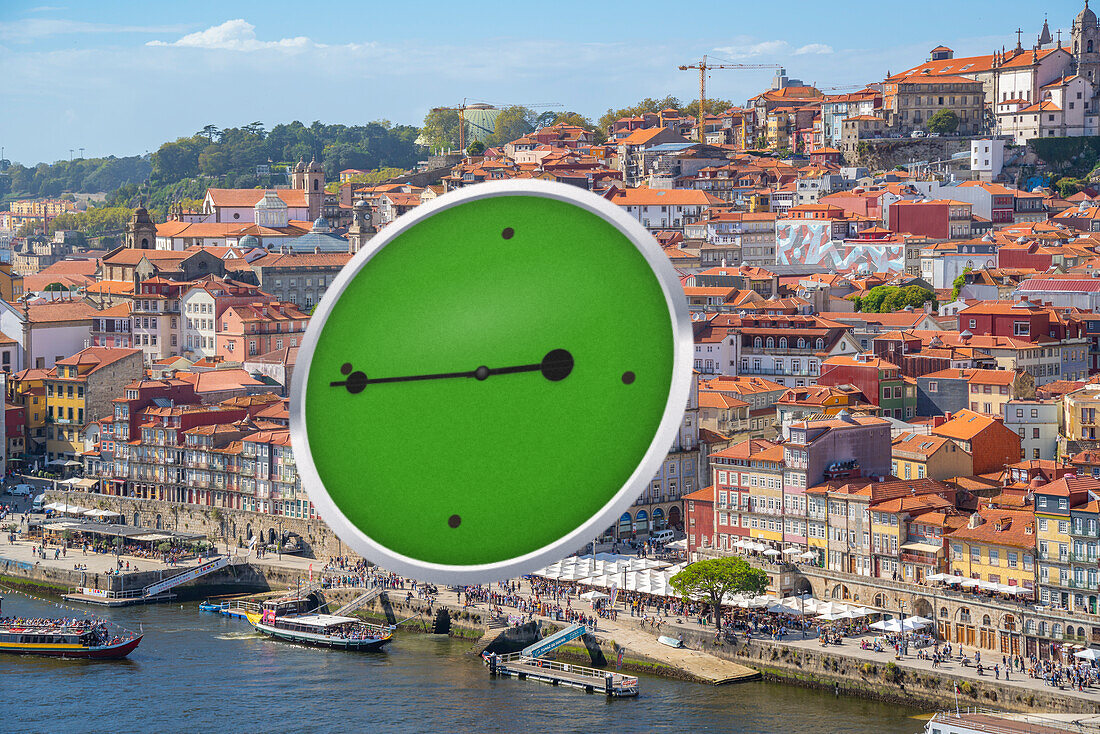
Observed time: **2:44**
